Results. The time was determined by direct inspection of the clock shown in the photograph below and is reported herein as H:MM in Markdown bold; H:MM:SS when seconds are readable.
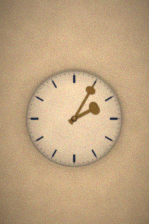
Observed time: **2:05**
